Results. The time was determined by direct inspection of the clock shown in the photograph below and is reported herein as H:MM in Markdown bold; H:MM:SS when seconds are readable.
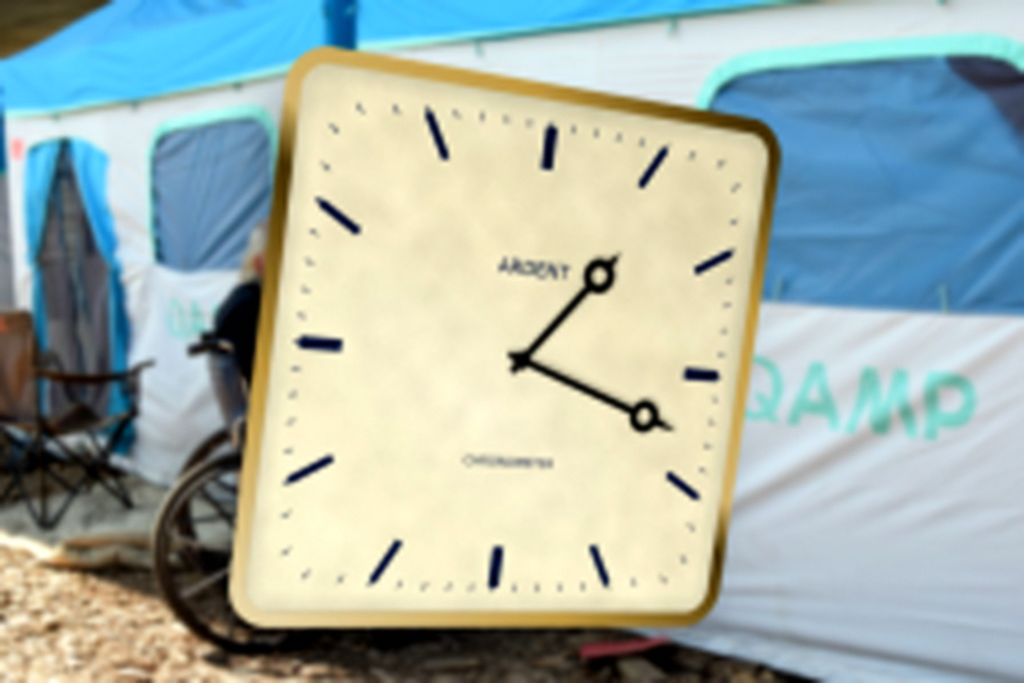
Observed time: **1:18**
